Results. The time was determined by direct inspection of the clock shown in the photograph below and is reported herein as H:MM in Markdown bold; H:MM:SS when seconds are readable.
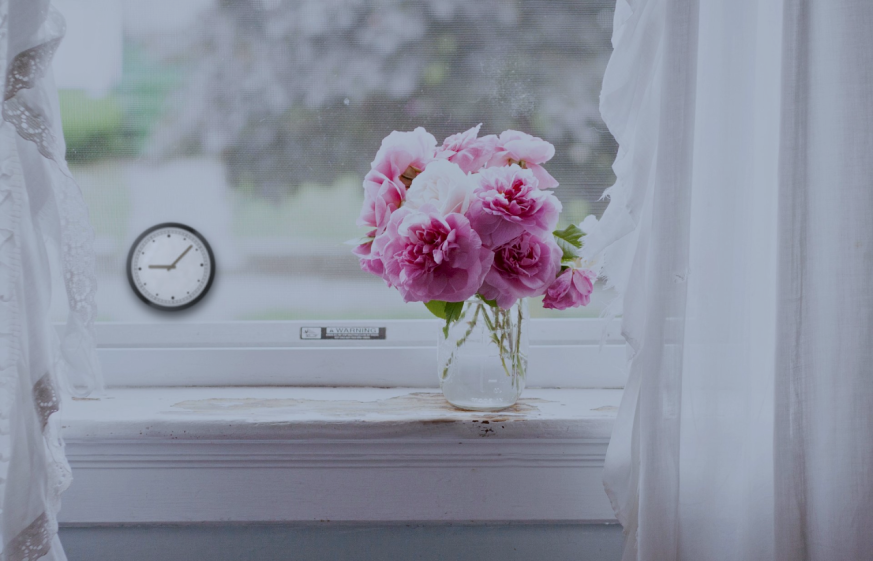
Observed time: **9:08**
